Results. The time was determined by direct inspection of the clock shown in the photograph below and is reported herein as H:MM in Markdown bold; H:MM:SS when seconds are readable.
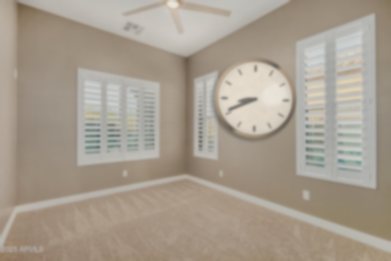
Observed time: **8:41**
